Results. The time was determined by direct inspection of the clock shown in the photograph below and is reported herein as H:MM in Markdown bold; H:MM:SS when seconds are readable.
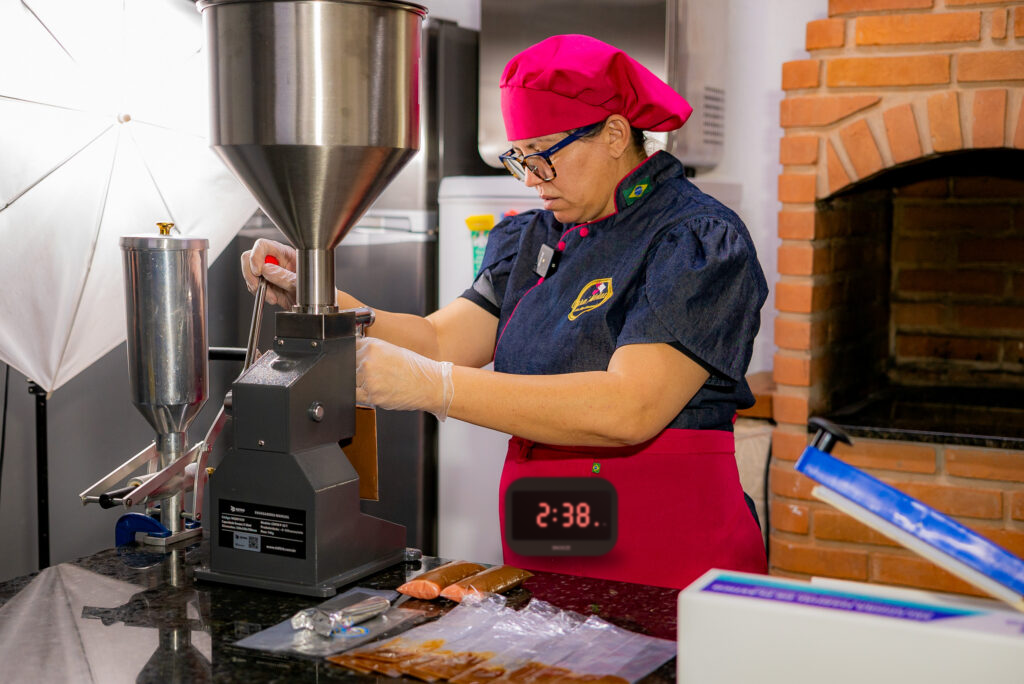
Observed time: **2:38**
